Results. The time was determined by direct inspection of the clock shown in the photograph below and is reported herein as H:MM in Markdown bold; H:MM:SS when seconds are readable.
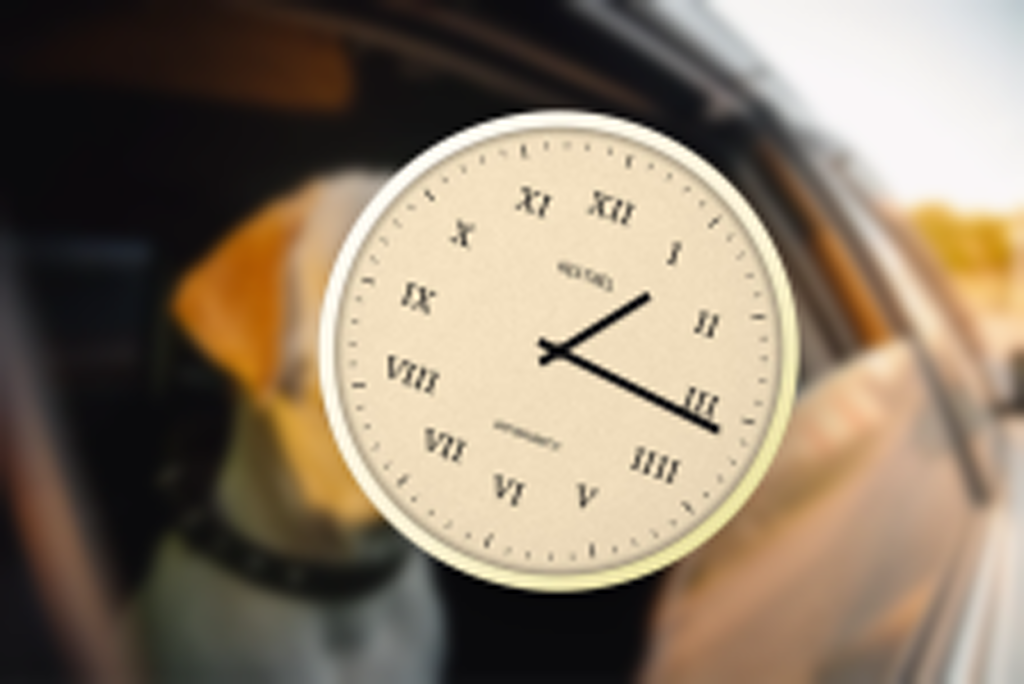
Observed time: **1:16**
